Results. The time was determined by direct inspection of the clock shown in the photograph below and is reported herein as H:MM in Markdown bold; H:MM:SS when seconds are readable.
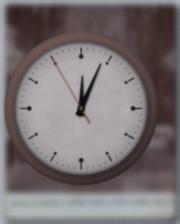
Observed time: **12:03:55**
